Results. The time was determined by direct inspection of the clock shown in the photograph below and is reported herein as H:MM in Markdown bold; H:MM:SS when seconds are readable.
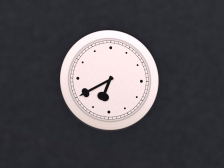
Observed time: **6:40**
